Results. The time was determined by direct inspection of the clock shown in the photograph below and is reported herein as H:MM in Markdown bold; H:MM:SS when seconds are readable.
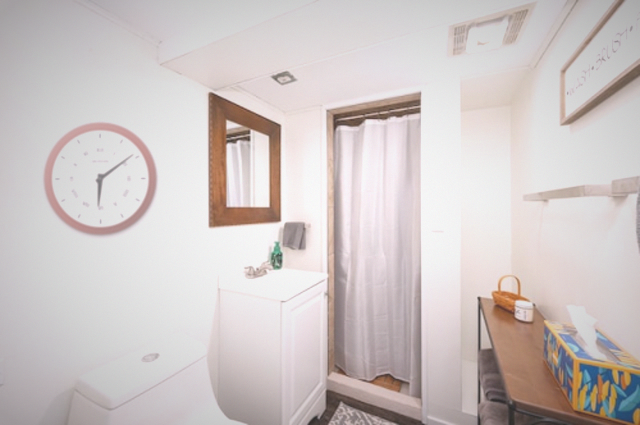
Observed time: **6:09**
